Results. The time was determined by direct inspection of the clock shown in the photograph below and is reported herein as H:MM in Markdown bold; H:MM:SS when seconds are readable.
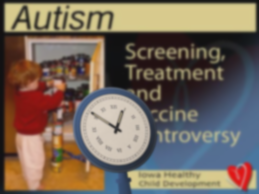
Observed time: **12:51**
